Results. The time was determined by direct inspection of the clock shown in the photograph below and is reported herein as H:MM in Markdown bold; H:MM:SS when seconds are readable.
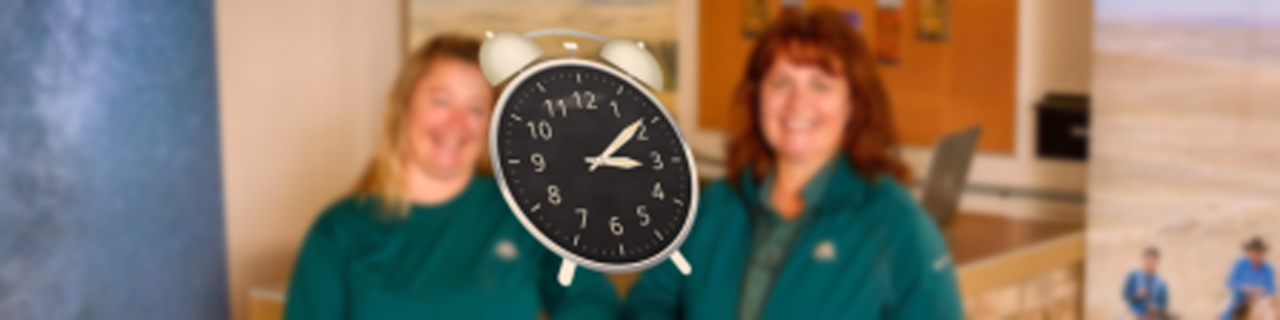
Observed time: **3:09**
